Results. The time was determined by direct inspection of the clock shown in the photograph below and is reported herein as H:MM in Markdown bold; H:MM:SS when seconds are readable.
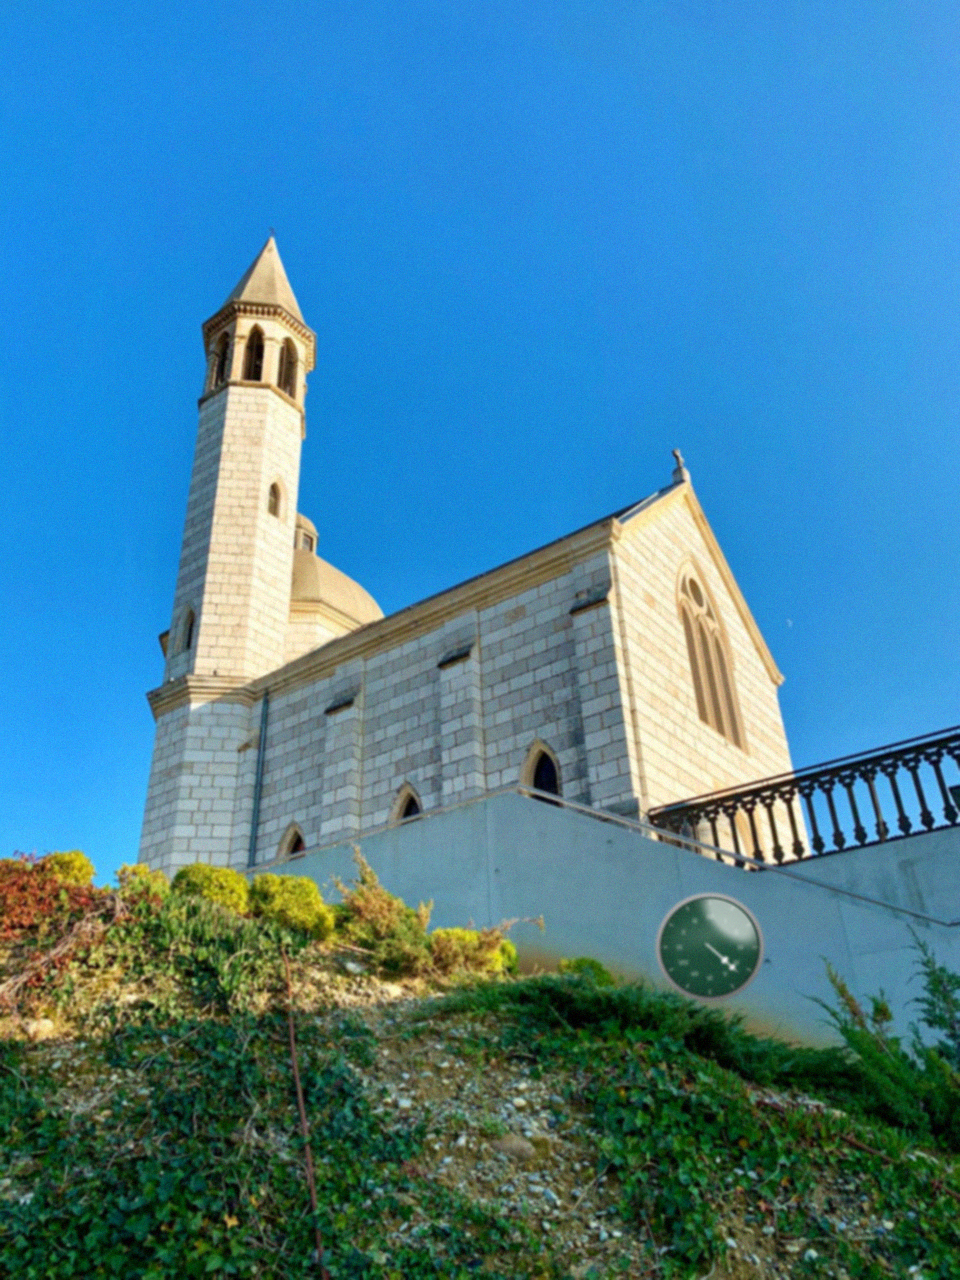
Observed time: **4:22**
